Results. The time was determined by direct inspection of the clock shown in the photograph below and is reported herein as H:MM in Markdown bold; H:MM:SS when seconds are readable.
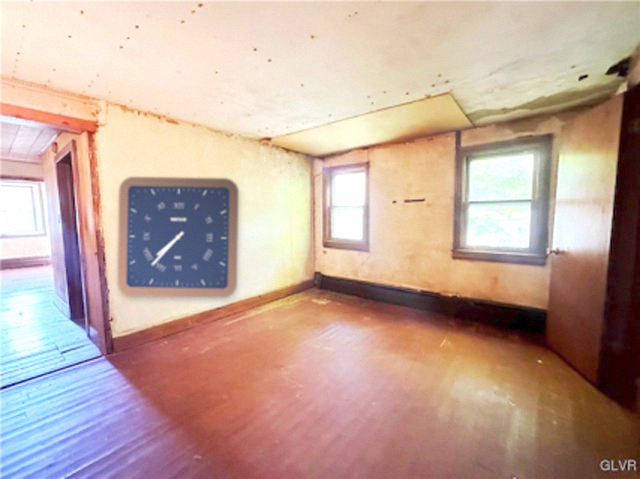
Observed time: **7:37**
